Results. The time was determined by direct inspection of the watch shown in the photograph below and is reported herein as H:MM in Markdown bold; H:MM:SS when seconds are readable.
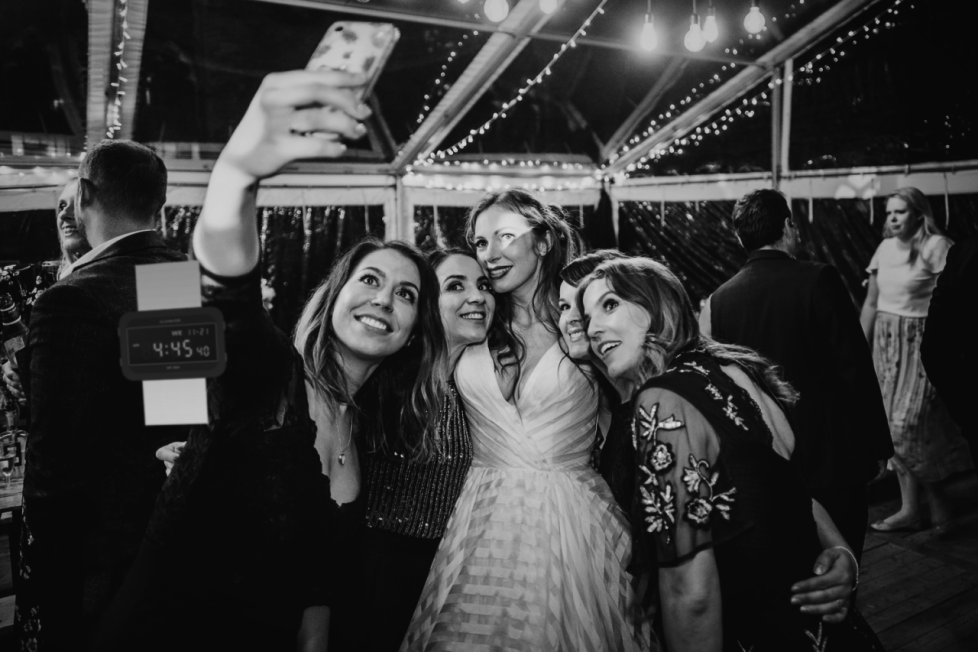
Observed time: **4:45:40**
